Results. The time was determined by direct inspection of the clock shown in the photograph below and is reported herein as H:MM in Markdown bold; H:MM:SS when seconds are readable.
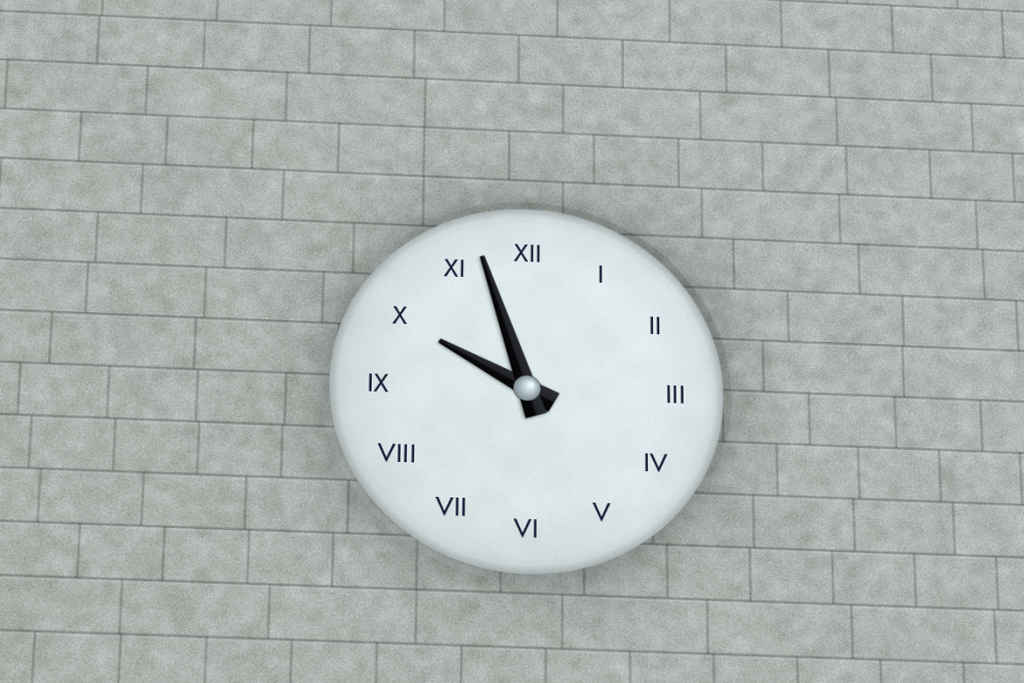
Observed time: **9:57**
